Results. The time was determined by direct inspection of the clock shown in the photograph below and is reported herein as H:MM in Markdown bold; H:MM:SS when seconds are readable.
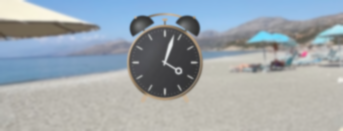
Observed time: **4:03**
